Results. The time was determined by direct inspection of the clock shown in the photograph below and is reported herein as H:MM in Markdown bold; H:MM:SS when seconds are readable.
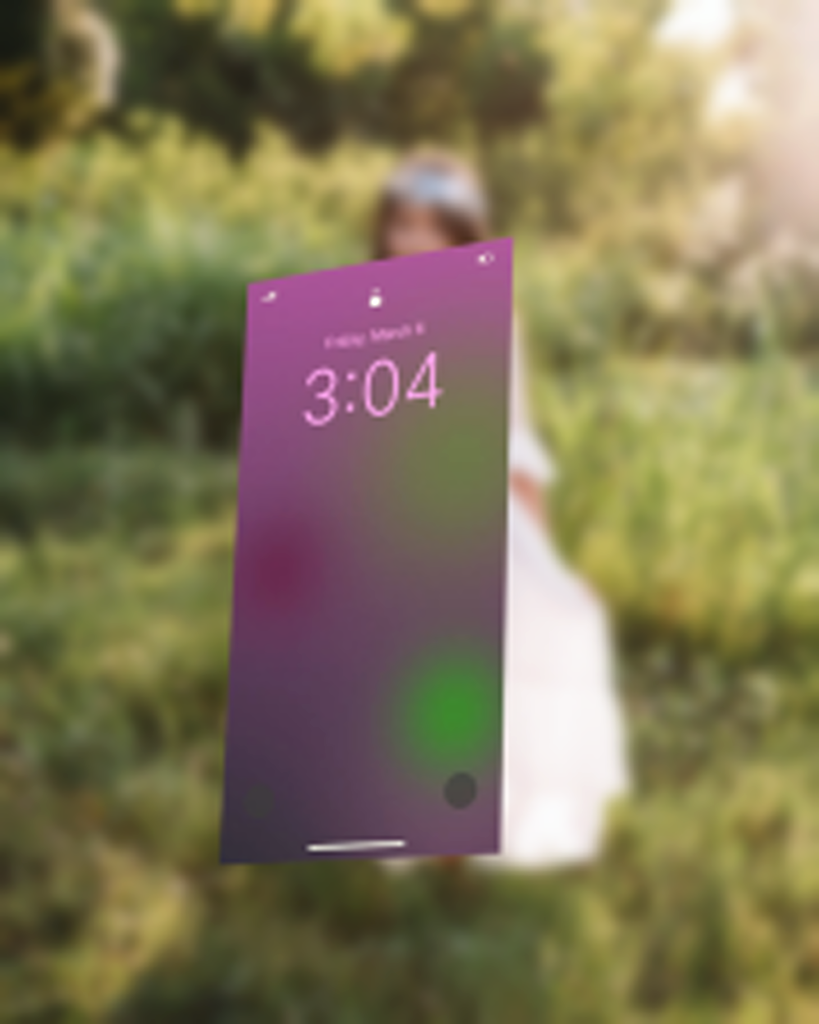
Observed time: **3:04**
